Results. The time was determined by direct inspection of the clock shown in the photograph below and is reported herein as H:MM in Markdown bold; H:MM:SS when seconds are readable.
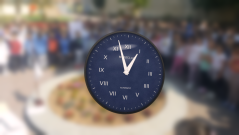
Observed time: **12:57**
